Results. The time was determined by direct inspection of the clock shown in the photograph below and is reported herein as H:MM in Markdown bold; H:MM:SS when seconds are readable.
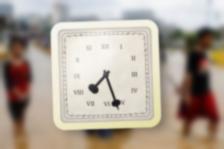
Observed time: **7:27**
